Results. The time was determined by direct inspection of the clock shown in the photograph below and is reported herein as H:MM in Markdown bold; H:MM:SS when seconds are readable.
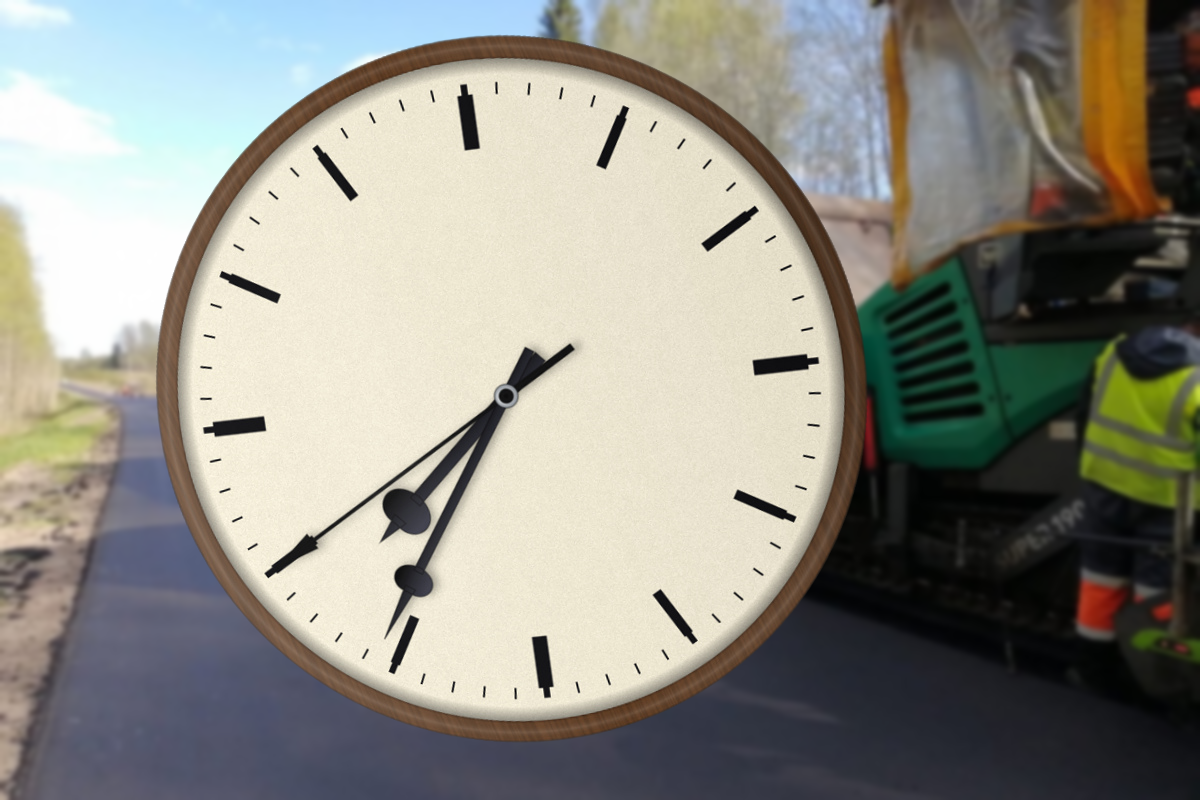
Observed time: **7:35:40**
